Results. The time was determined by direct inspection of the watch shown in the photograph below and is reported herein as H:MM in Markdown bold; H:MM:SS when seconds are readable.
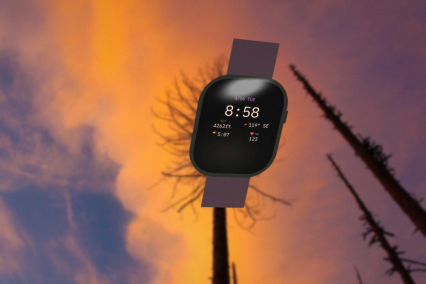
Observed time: **8:58**
